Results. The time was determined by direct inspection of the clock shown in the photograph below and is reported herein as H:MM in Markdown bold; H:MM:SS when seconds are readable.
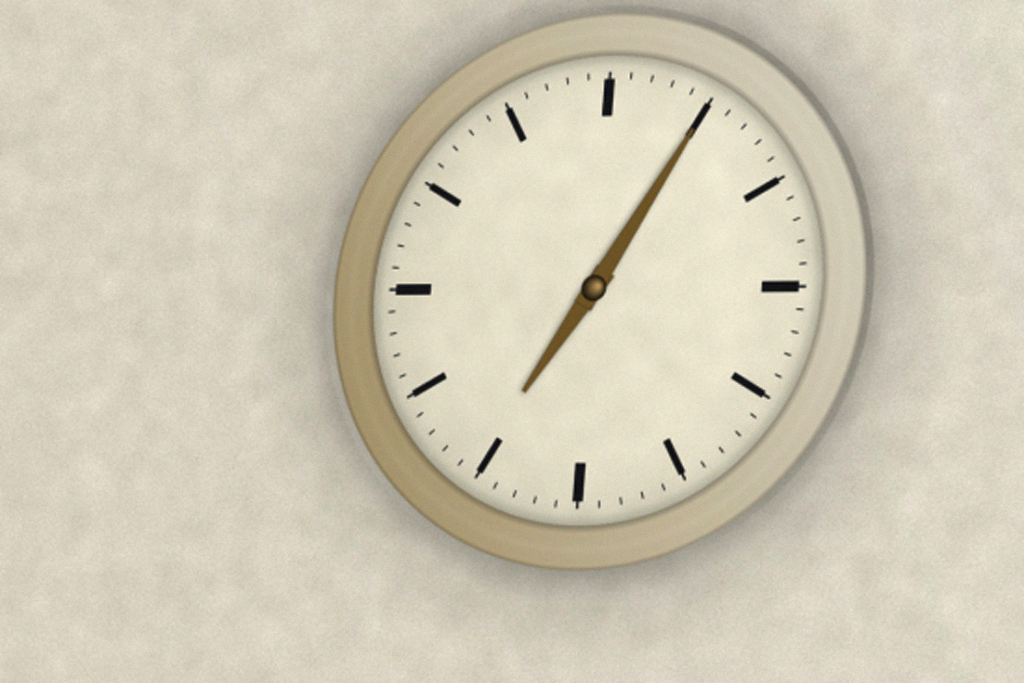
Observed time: **7:05**
